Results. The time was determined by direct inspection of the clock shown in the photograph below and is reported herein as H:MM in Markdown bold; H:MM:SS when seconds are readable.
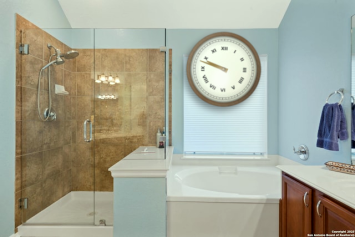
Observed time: **9:48**
